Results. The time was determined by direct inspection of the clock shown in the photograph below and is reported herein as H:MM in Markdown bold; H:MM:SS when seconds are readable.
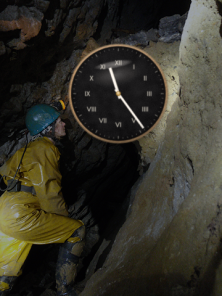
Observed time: **11:24**
